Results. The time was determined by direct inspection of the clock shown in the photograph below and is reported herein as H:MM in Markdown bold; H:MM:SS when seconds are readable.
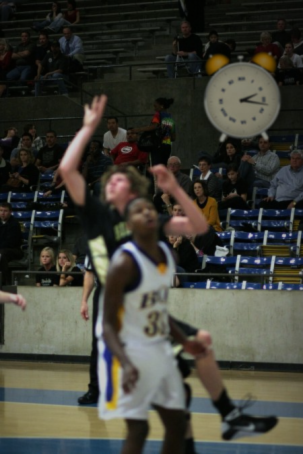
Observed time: **2:17**
